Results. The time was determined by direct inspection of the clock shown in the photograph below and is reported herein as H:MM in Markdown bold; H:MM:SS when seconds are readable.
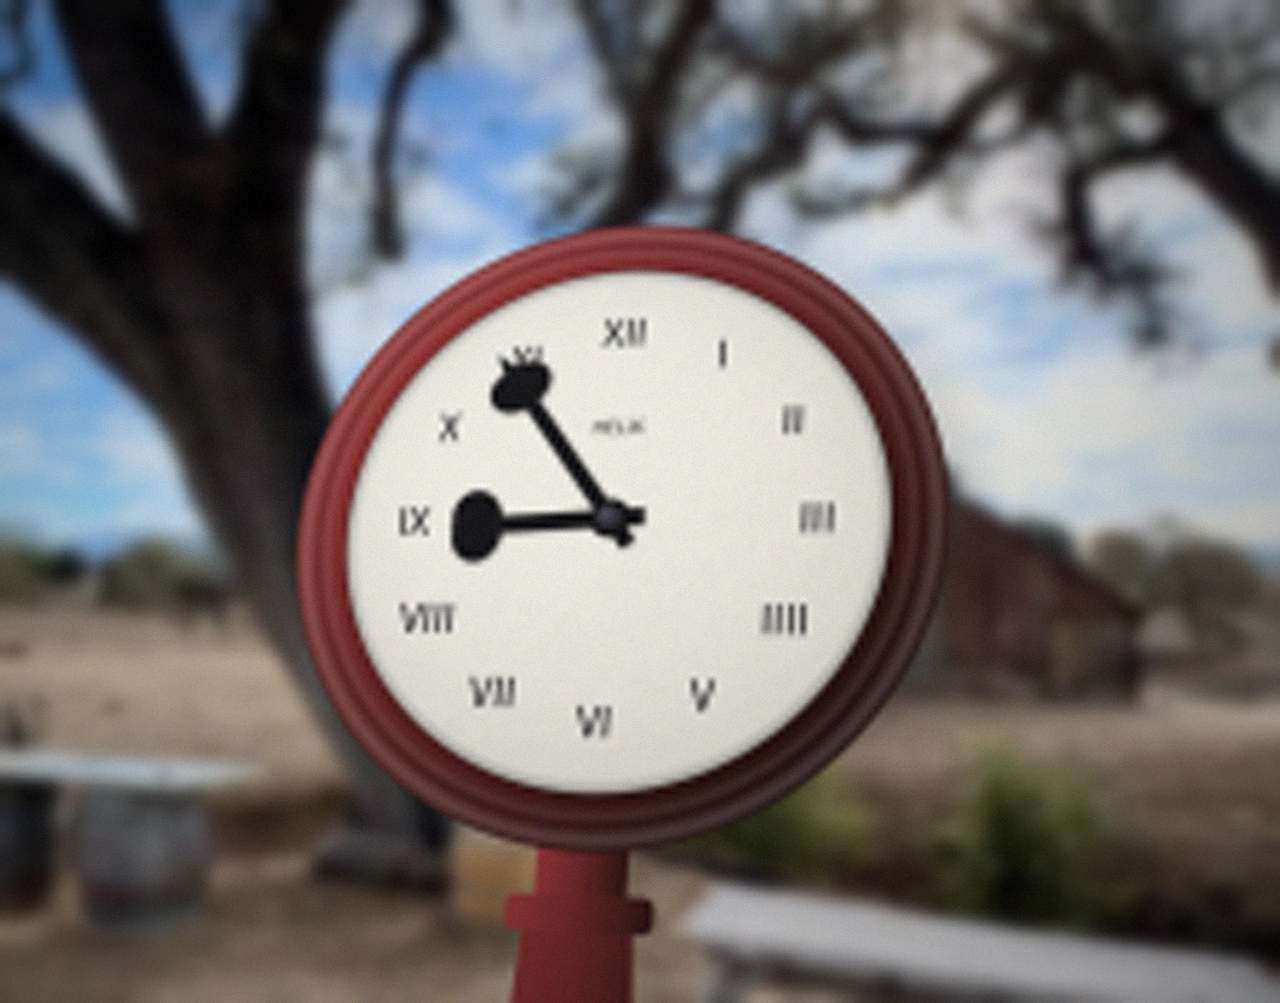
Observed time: **8:54**
